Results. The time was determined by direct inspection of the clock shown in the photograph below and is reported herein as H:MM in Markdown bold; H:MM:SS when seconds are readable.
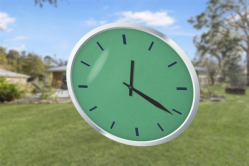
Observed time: **12:21**
